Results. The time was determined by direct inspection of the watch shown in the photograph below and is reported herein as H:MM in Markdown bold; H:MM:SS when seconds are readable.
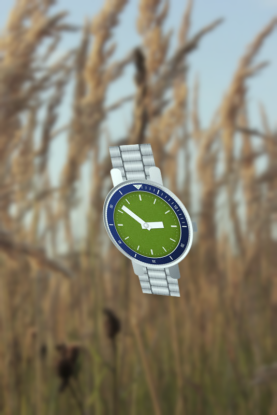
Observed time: **2:52**
